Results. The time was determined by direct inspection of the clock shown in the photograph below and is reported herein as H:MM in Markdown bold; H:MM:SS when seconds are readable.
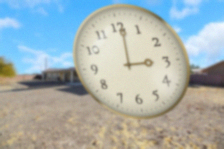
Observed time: **3:01**
